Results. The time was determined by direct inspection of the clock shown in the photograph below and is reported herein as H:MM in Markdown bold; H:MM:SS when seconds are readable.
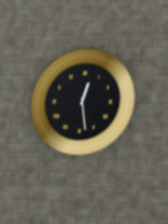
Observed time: **12:28**
